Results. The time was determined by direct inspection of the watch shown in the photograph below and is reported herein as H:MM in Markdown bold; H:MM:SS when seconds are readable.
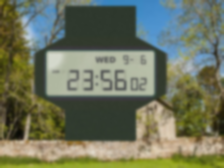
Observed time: **23:56:02**
